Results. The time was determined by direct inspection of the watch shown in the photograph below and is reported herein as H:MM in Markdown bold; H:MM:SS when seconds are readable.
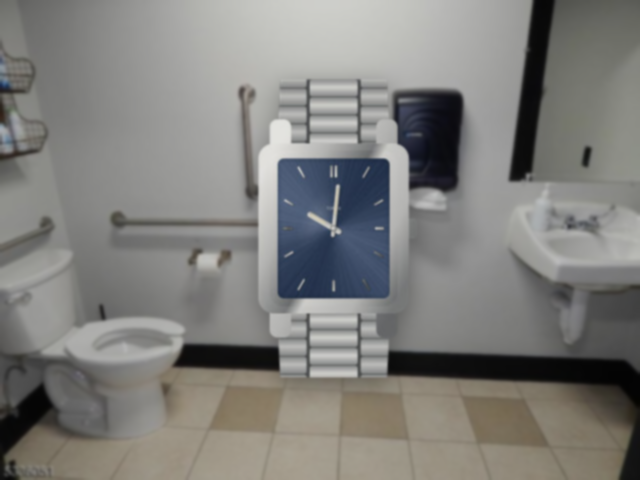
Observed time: **10:01**
